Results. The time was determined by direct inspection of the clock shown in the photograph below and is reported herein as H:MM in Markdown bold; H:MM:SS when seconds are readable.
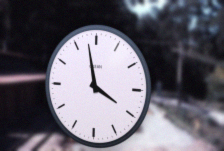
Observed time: **3:58**
